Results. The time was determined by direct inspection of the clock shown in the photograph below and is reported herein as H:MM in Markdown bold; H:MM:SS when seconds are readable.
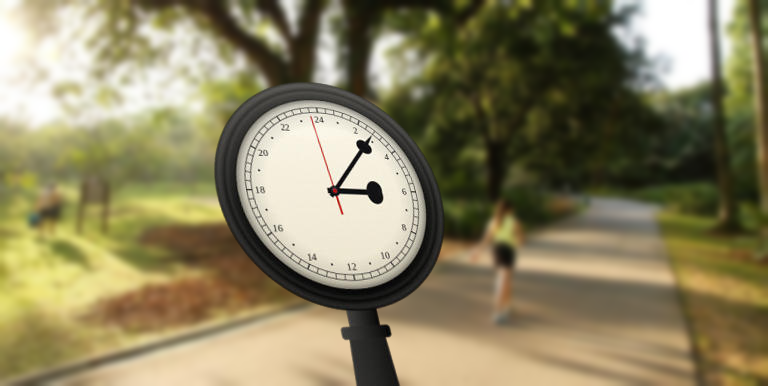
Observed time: **6:06:59**
